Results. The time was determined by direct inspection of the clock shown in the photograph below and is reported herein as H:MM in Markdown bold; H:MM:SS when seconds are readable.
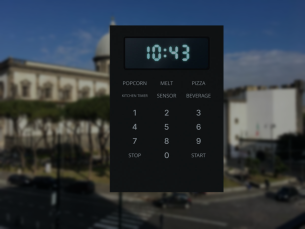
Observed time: **10:43**
